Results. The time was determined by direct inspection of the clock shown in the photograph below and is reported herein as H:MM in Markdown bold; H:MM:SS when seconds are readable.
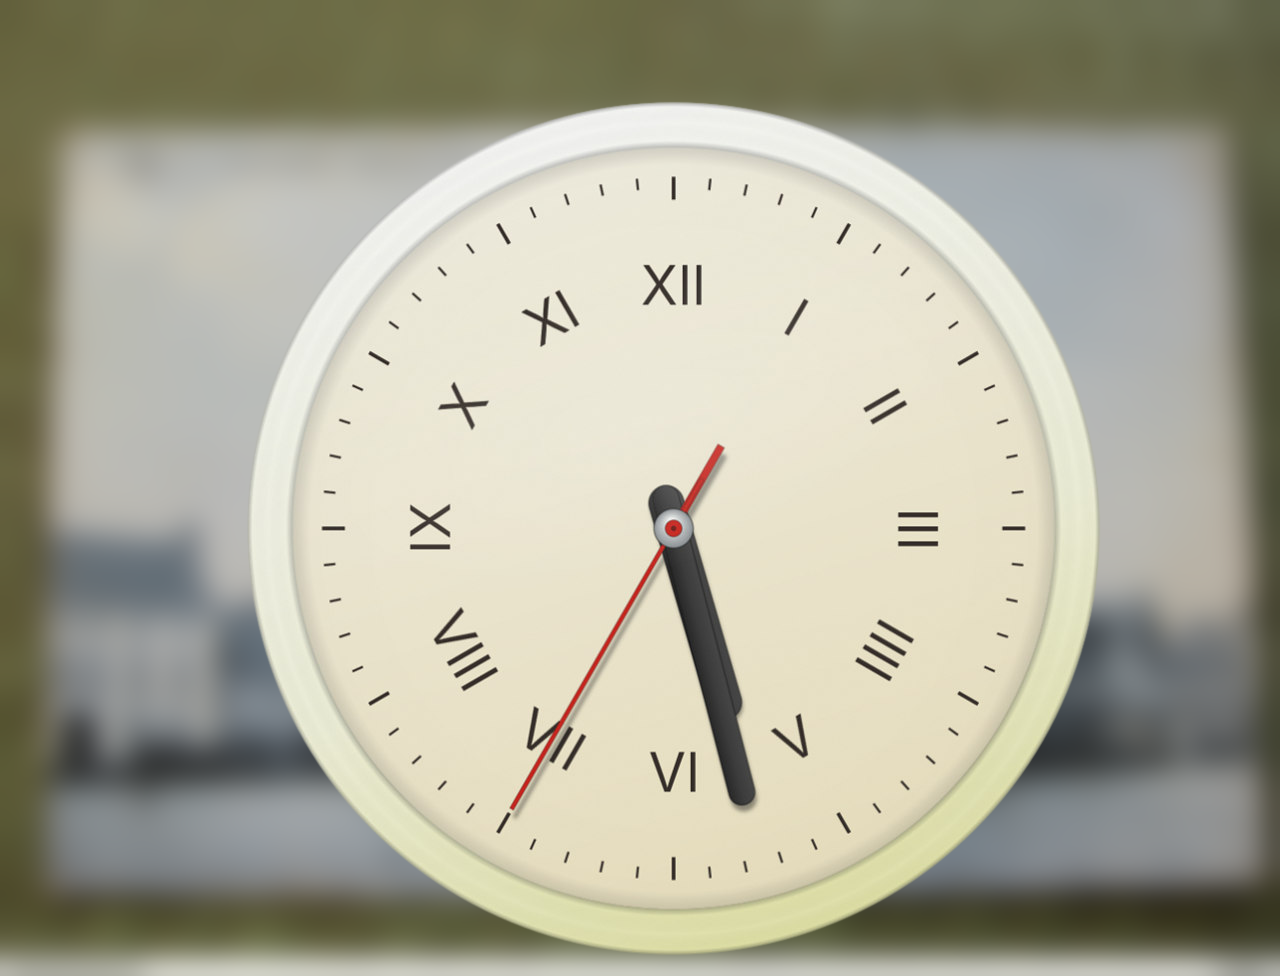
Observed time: **5:27:35**
